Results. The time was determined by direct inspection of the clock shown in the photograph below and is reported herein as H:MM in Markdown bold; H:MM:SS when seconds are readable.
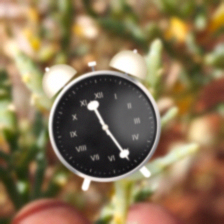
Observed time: **11:26**
